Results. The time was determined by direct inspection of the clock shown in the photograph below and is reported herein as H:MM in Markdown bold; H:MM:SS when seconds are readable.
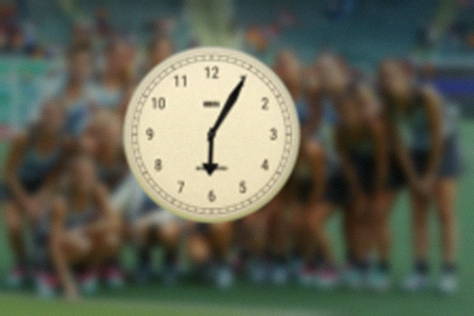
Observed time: **6:05**
